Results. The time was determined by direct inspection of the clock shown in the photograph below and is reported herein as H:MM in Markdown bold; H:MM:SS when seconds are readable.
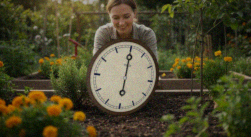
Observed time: **6:00**
